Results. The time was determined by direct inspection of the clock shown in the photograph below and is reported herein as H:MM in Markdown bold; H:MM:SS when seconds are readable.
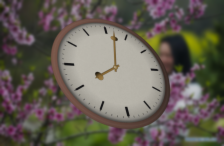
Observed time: **8:02**
